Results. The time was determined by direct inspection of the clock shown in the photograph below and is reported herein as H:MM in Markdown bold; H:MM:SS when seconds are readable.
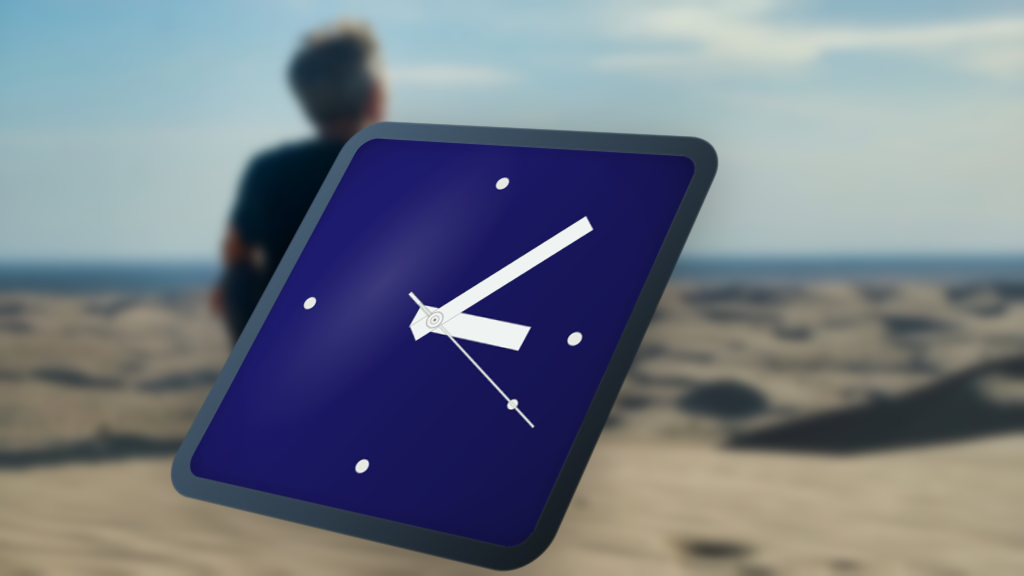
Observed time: **3:07:20**
